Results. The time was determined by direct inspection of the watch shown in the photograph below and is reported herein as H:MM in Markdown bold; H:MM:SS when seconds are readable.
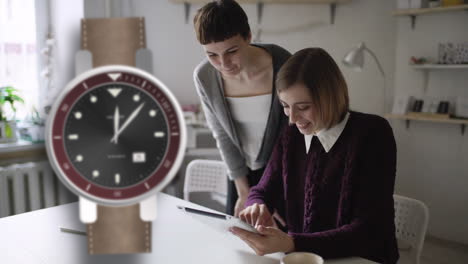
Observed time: **12:07**
